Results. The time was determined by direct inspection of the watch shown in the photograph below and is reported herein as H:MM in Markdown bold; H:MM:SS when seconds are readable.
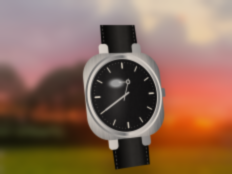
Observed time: **12:40**
